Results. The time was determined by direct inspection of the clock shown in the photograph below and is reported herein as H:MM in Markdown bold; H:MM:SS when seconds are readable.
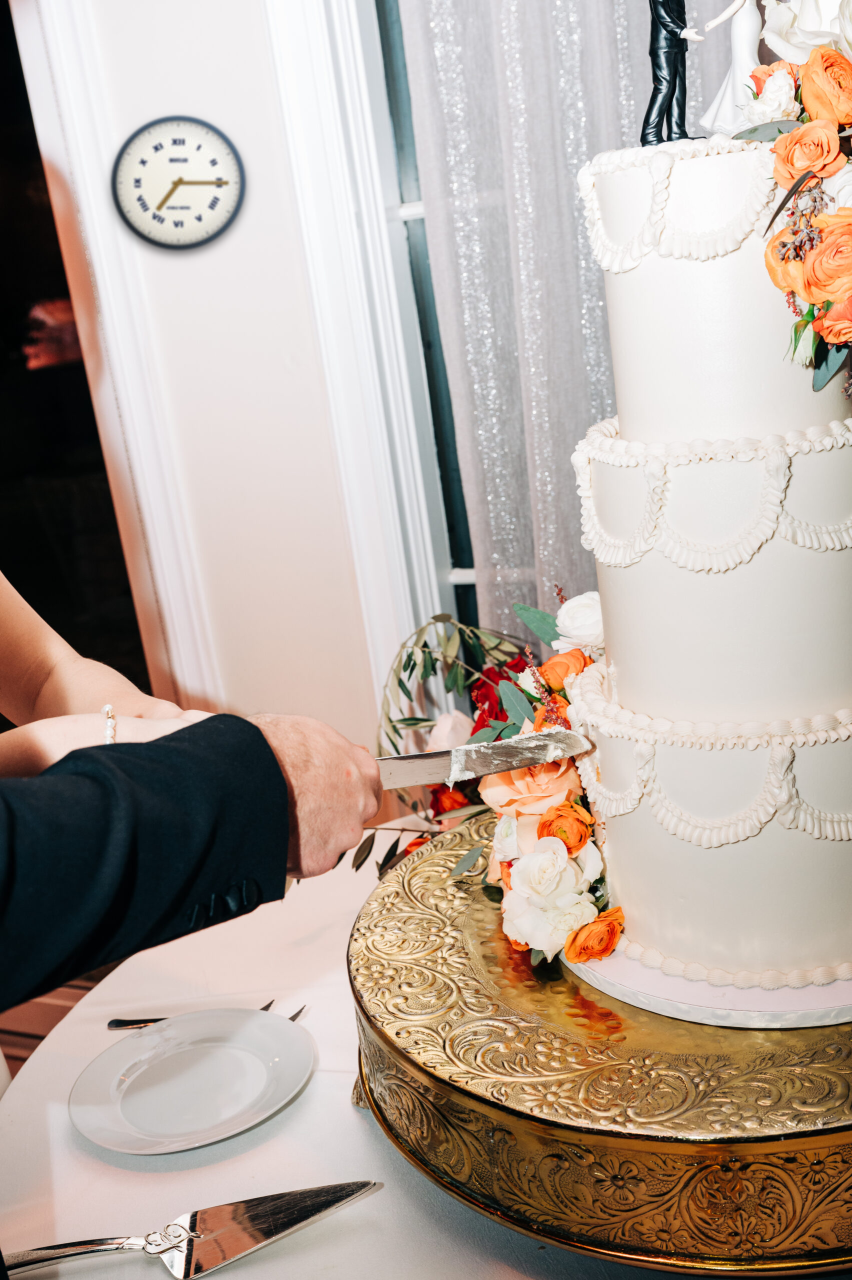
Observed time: **7:15**
